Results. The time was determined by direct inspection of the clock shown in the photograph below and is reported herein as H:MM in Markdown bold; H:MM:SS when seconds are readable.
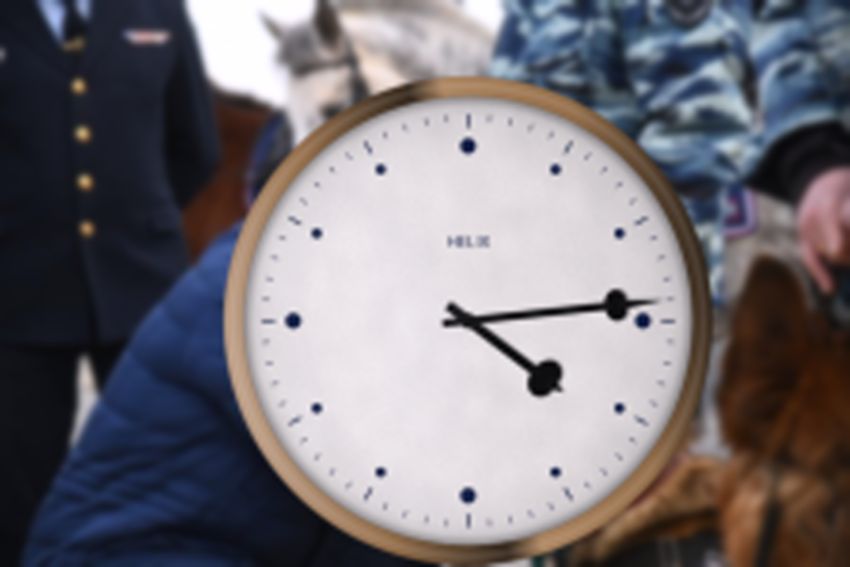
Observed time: **4:14**
